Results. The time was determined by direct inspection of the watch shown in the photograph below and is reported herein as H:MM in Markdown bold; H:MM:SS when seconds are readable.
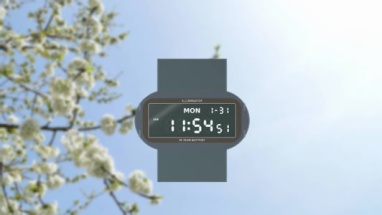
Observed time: **11:54:51**
